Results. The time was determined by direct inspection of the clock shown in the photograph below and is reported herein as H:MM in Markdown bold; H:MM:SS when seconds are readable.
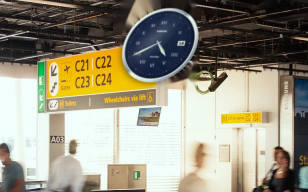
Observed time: **4:40**
